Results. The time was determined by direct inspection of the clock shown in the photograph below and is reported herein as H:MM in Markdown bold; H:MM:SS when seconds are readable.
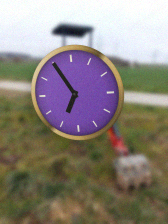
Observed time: **6:55**
